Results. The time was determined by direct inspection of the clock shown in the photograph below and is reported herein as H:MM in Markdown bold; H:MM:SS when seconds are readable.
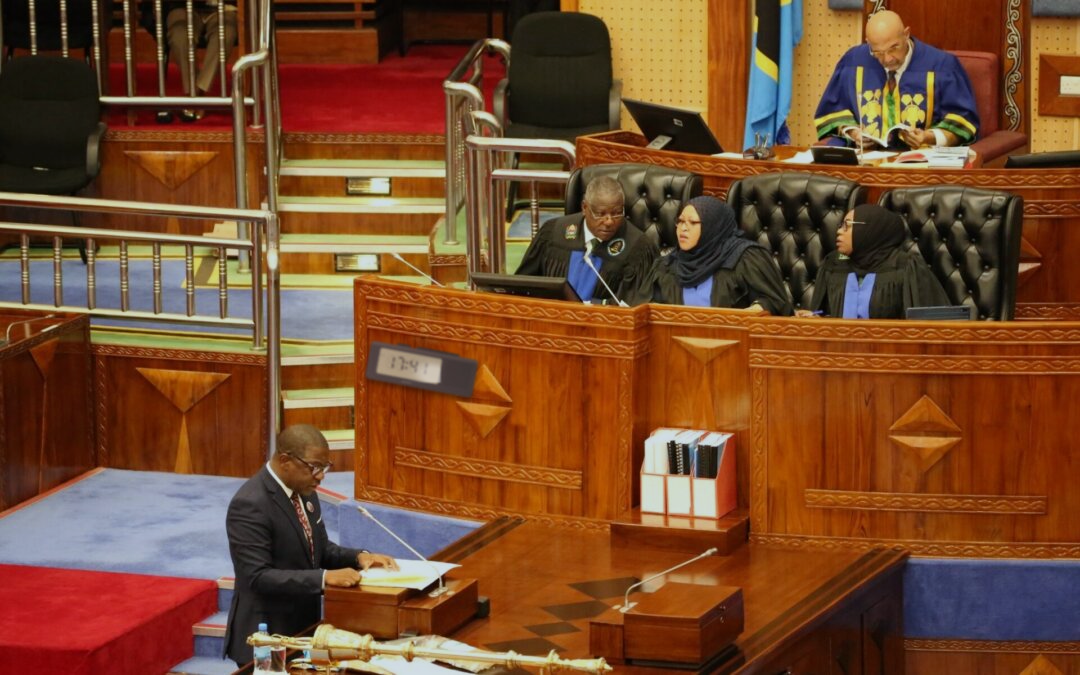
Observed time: **17:41**
